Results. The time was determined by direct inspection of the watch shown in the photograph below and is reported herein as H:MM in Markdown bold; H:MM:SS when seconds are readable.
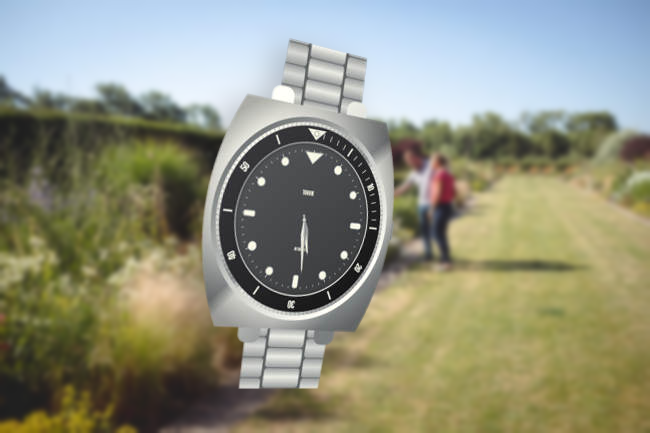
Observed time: **5:29**
